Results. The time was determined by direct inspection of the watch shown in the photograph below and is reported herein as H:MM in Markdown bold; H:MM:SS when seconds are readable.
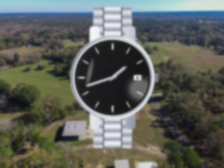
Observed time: **1:42**
